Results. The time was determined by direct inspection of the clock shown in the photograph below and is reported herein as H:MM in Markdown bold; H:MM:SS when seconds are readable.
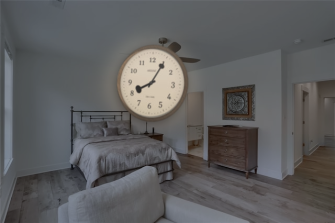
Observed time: **8:05**
